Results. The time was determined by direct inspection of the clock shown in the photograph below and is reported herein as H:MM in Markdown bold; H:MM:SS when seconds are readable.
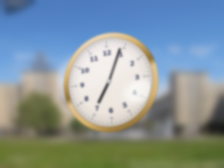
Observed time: **7:04**
